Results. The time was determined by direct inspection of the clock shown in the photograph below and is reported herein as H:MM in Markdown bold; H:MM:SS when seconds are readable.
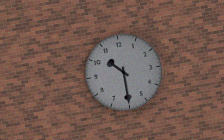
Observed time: **10:30**
